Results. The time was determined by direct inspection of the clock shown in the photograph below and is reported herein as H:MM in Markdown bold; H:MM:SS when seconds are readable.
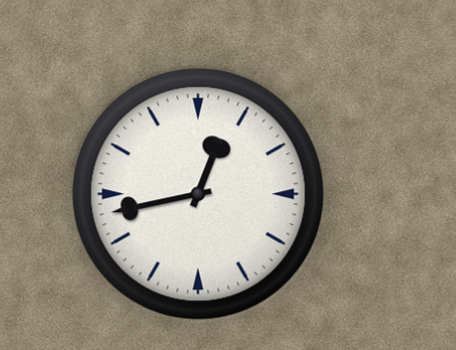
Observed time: **12:43**
